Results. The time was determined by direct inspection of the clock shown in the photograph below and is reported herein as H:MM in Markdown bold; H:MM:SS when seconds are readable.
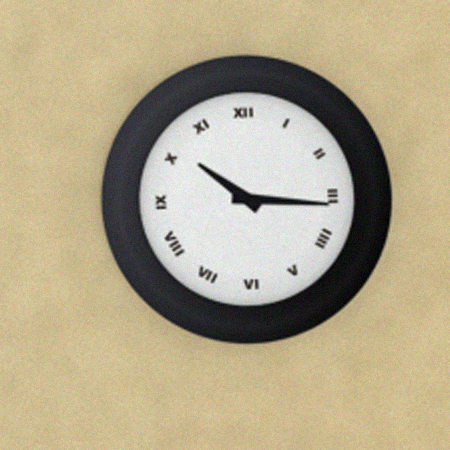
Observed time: **10:16**
